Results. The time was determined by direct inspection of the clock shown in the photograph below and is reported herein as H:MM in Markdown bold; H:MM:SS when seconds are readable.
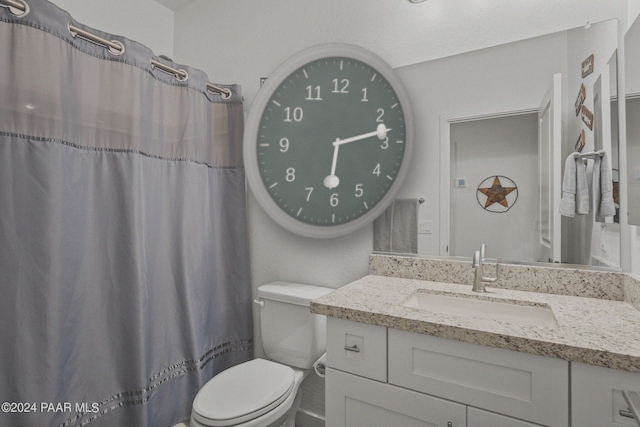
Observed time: **6:13**
